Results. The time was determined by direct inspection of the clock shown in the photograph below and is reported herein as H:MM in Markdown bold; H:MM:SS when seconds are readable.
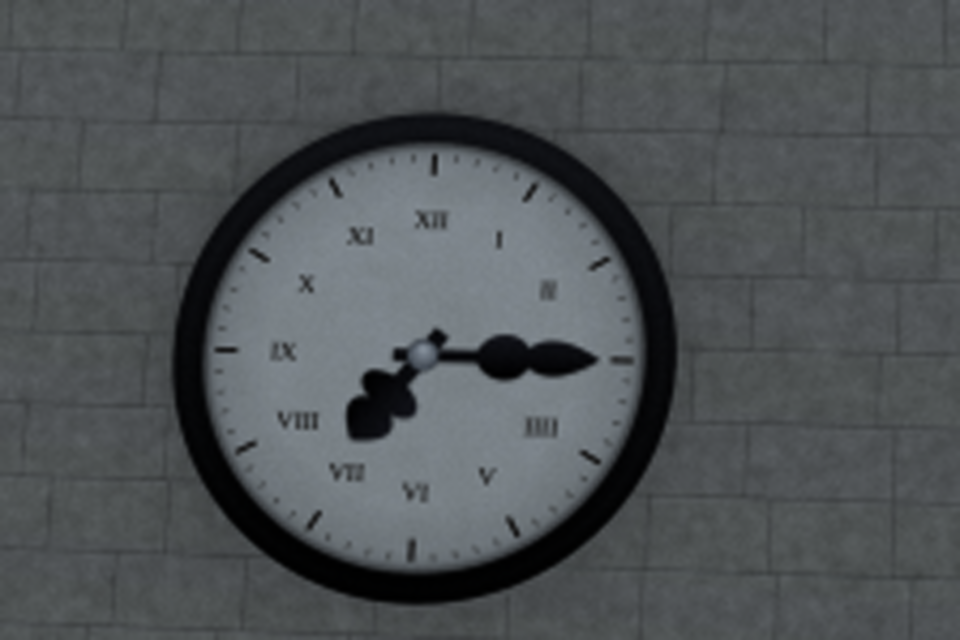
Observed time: **7:15**
